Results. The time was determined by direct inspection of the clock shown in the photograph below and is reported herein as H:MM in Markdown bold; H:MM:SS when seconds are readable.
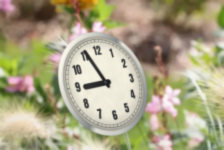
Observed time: **8:56**
